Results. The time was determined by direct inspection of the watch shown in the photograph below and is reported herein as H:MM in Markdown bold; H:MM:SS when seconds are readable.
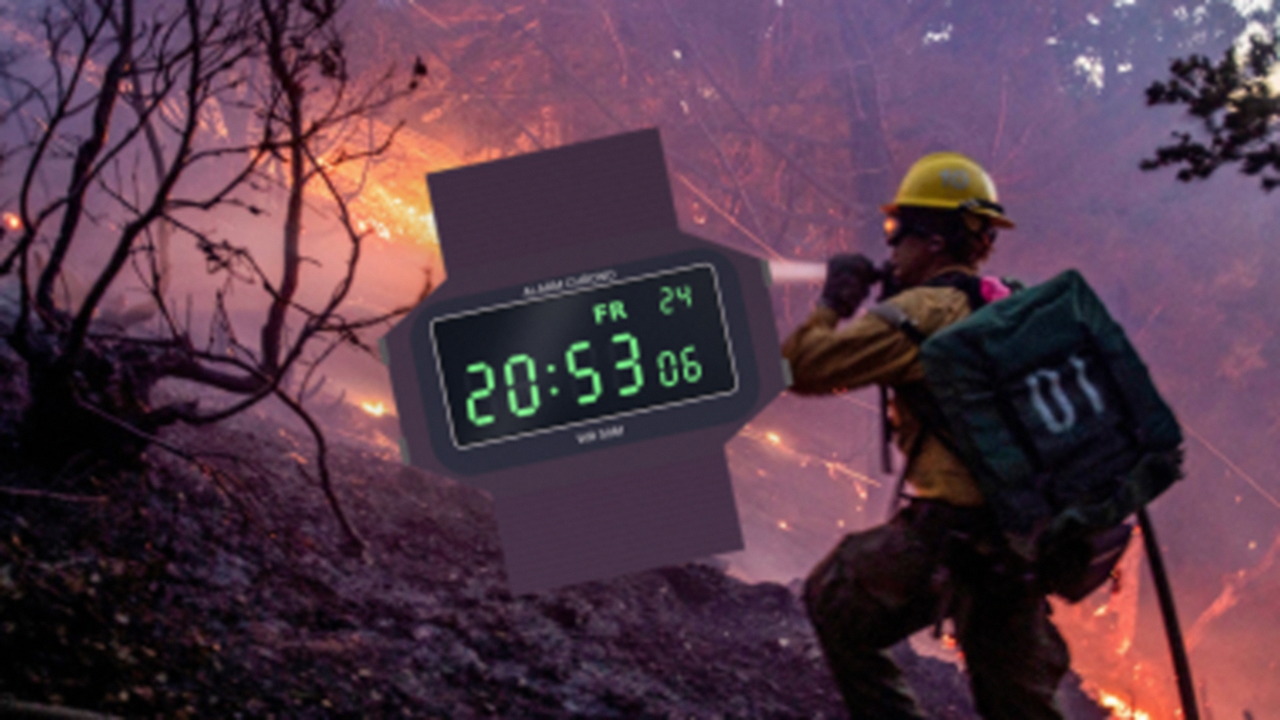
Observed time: **20:53:06**
